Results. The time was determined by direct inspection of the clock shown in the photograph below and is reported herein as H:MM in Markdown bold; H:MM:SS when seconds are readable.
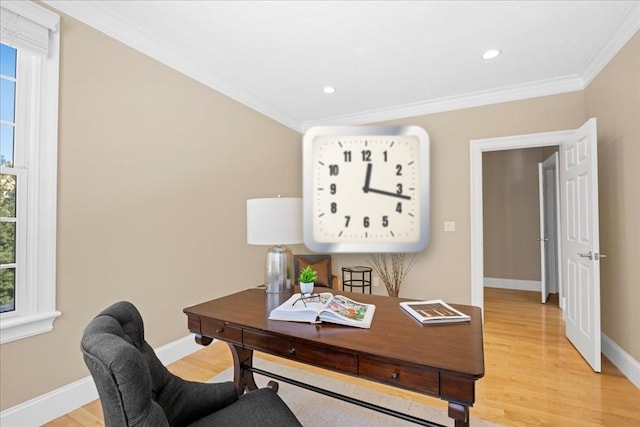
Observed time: **12:17**
